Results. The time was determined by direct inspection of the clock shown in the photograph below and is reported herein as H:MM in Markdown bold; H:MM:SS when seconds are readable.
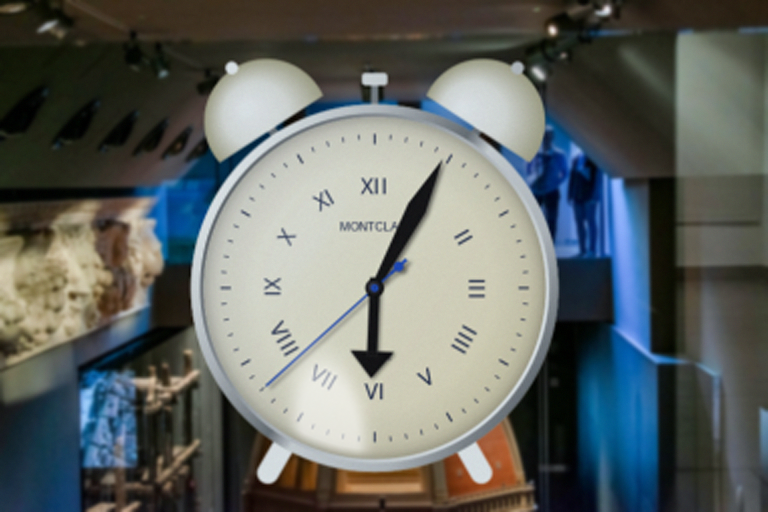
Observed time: **6:04:38**
